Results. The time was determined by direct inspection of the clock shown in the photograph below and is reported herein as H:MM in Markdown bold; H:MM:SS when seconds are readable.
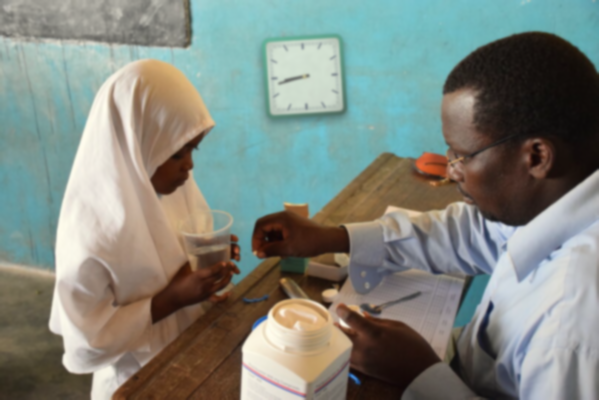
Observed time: **8:43**
